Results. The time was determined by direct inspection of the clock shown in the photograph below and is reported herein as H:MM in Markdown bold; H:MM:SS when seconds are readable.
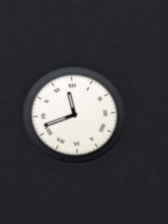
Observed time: **11:42**
